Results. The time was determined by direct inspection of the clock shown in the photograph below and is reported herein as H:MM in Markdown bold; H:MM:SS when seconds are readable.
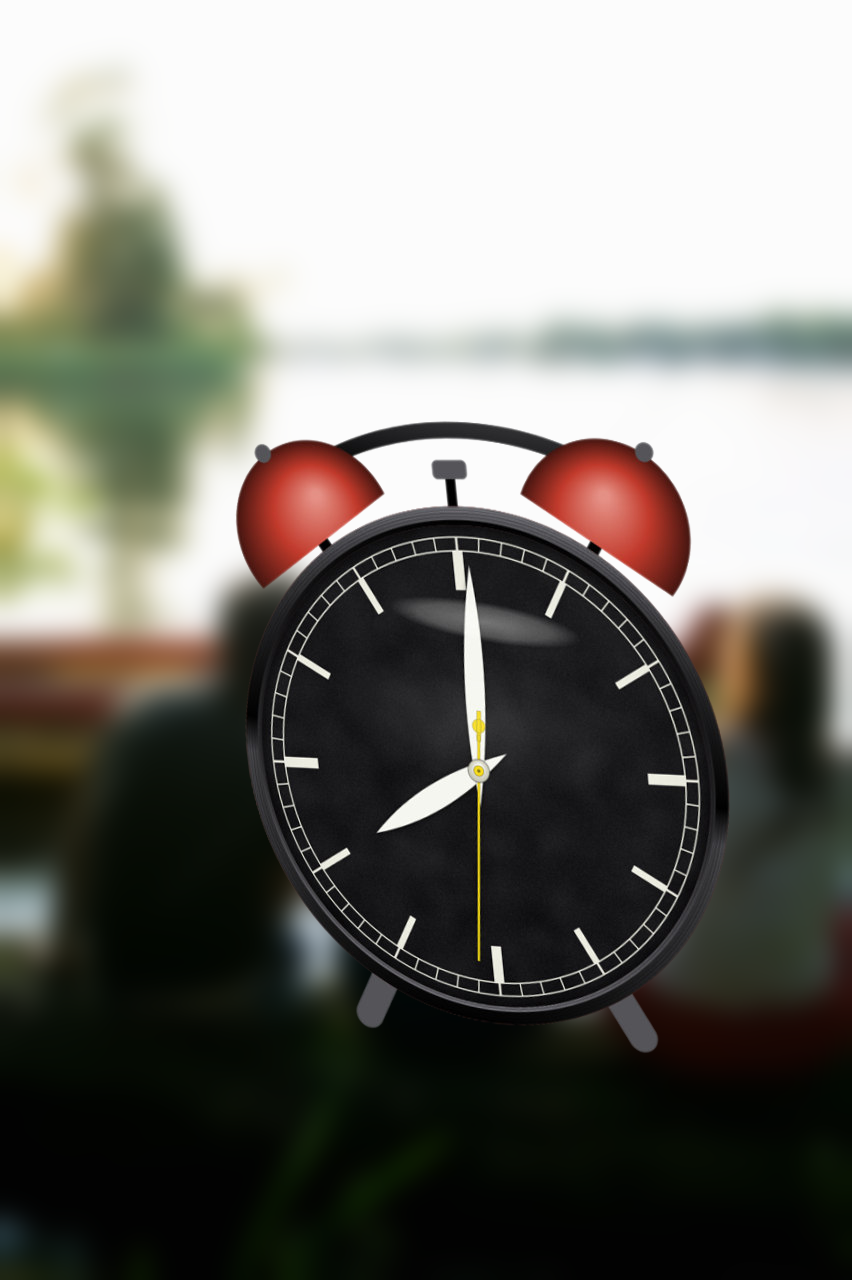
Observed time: **8:00:31**
